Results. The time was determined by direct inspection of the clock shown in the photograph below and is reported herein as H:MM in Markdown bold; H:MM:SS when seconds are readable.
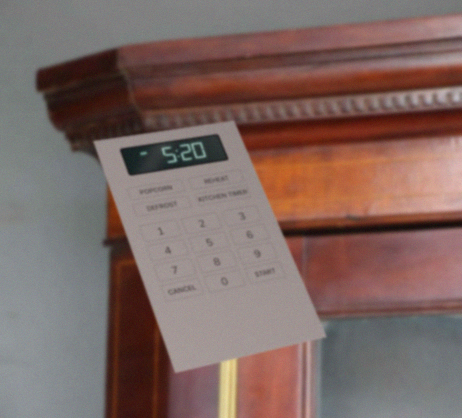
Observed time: **5:20**
